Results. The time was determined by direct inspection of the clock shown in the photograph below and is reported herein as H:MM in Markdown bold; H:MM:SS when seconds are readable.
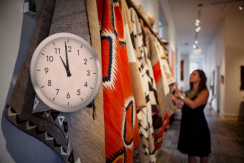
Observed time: **10:59**
